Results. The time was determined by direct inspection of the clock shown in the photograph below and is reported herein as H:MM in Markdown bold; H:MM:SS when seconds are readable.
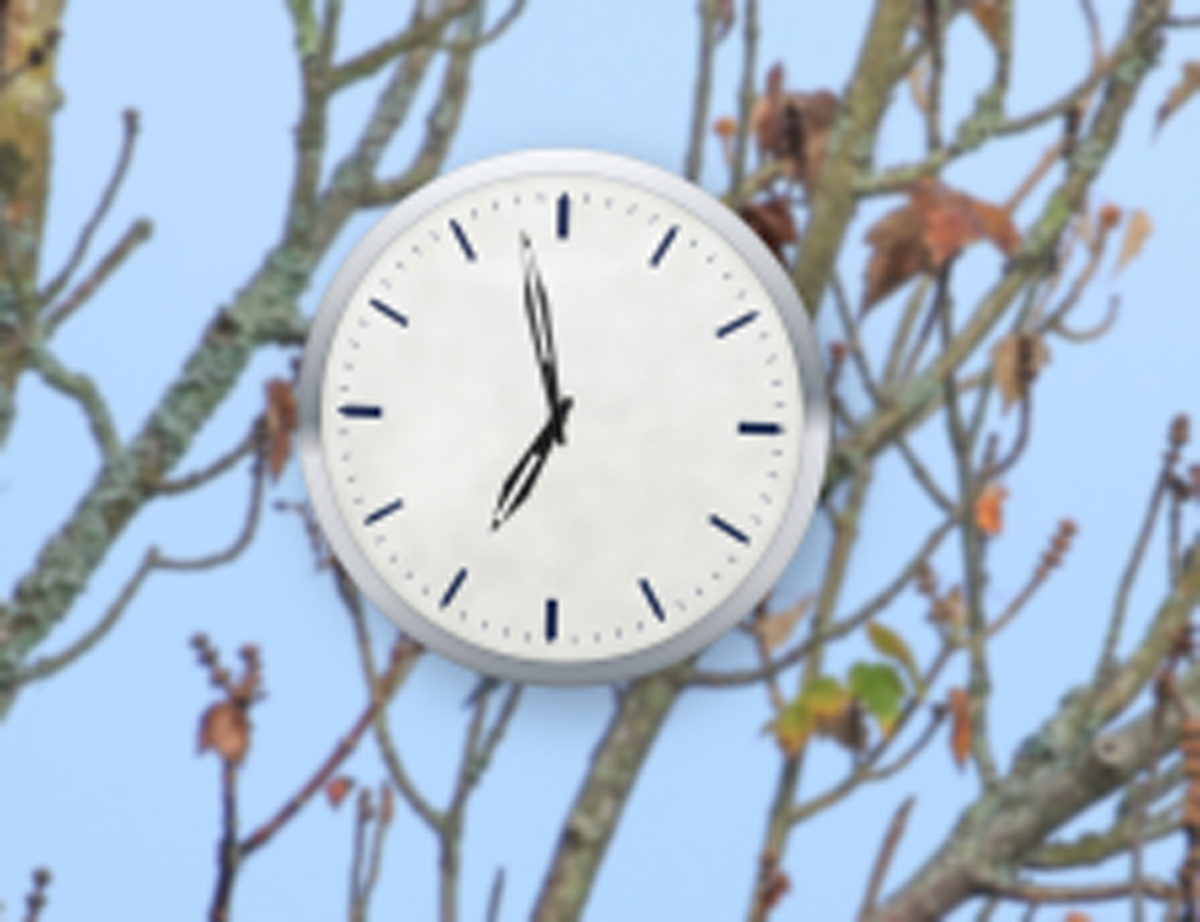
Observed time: **6:58**
